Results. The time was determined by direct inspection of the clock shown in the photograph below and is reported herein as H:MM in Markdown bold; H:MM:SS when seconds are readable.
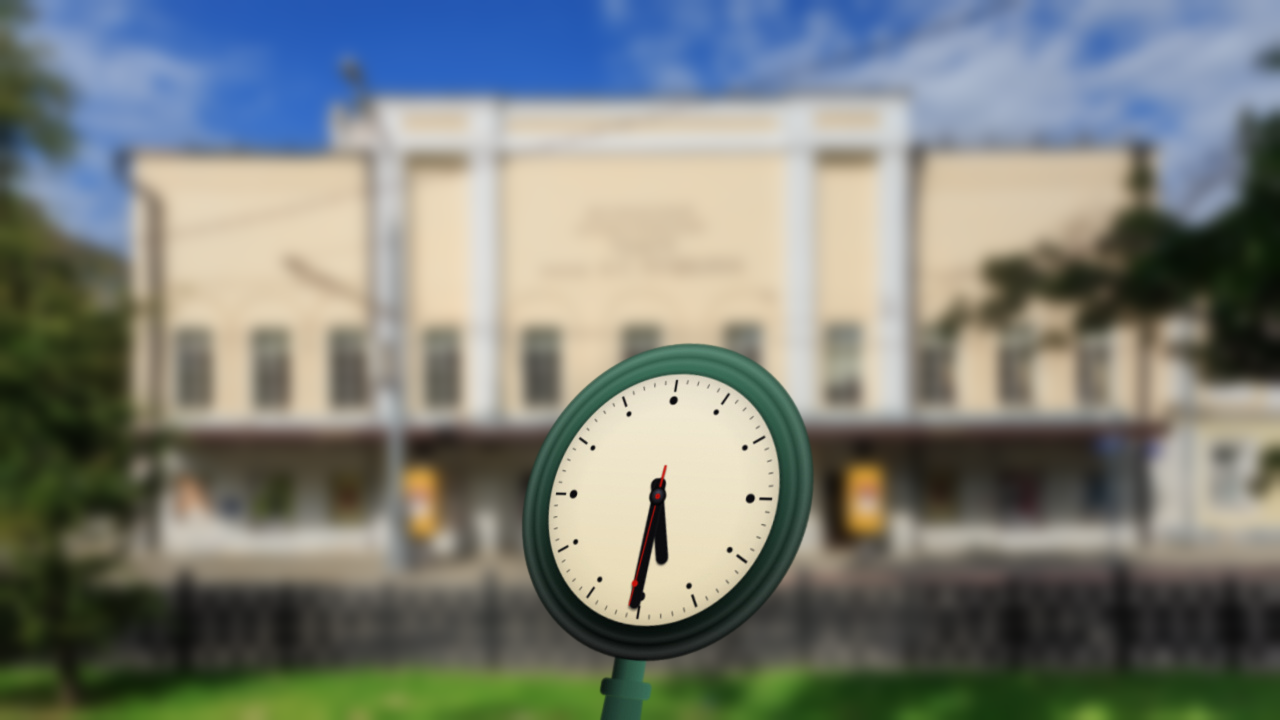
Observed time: **5:30:31**
